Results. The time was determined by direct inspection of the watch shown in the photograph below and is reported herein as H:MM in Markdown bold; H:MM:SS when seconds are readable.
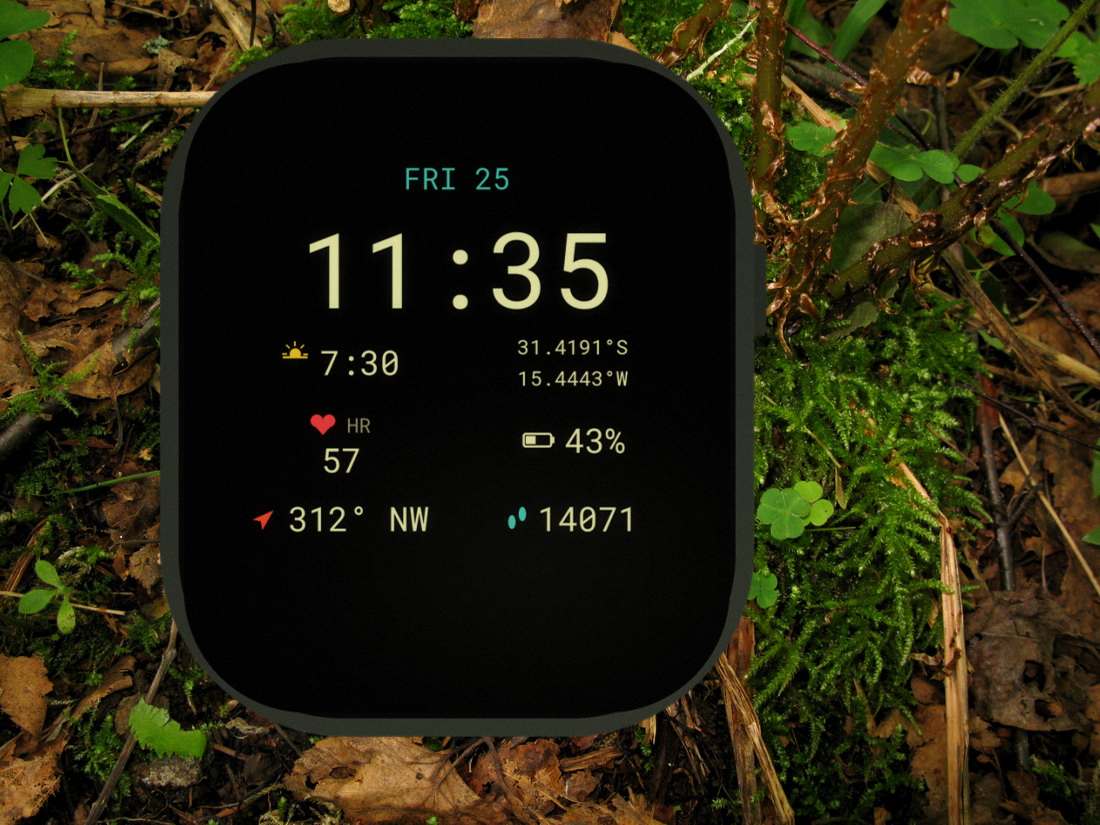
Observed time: **11:35**
